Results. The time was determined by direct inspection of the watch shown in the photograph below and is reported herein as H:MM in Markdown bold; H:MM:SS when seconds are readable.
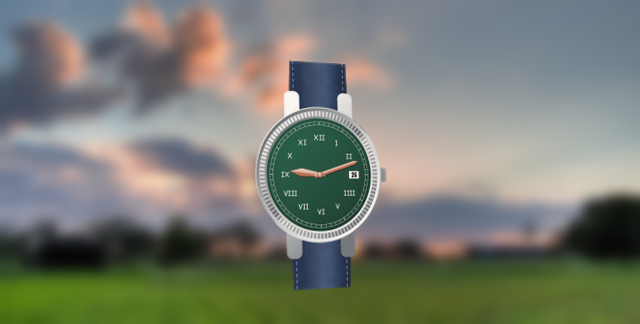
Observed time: **9:12**
